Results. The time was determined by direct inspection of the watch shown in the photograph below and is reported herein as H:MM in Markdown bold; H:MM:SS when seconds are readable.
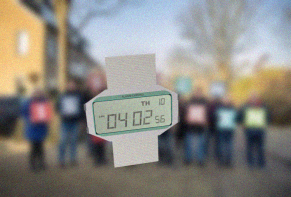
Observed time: **4:02:56**
